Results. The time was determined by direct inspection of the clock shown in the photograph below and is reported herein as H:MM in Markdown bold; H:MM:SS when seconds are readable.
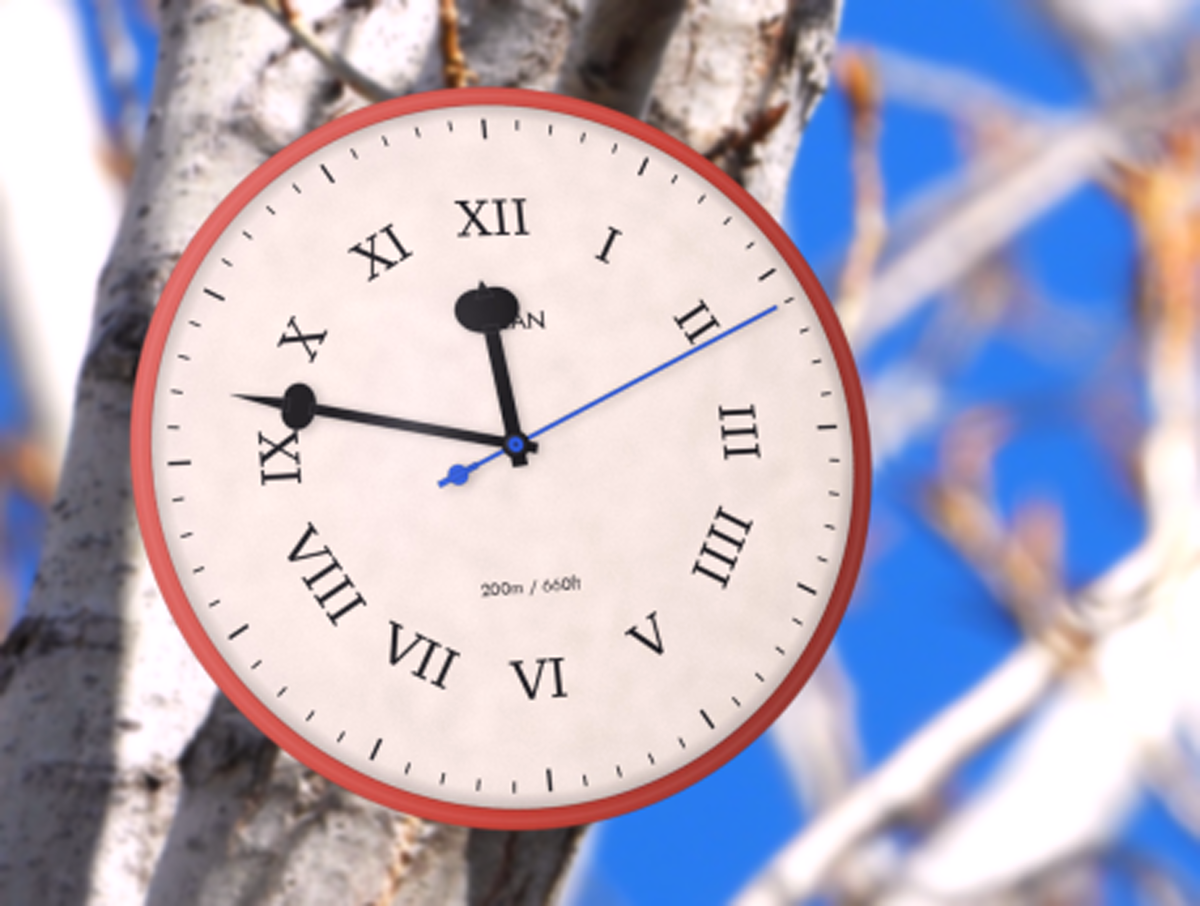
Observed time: **11:47:11**
